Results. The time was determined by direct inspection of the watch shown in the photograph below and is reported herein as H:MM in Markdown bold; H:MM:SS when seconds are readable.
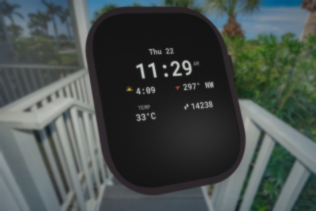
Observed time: **11:29**
